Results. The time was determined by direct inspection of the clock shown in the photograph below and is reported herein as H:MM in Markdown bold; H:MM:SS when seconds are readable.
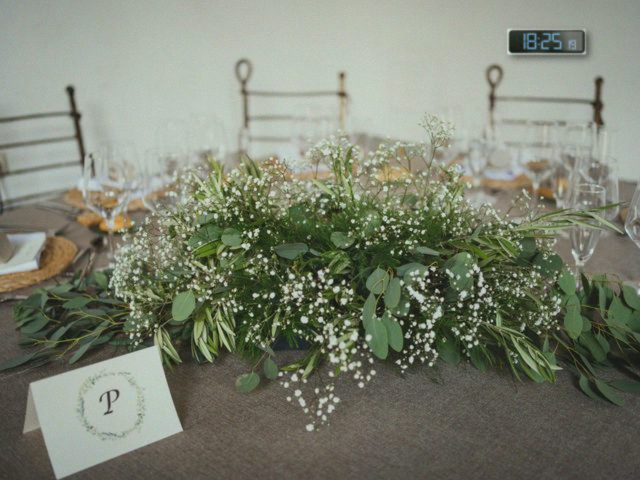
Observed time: **18:25**
